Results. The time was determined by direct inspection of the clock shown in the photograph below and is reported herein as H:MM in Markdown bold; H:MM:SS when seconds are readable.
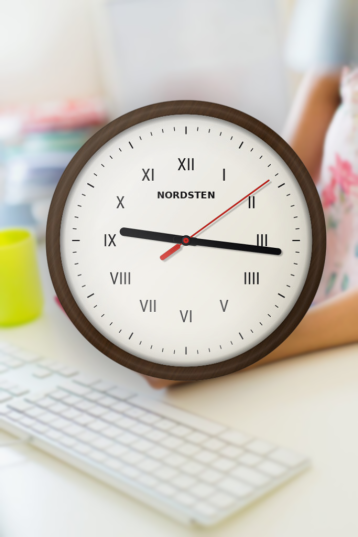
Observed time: **9:16:09**
